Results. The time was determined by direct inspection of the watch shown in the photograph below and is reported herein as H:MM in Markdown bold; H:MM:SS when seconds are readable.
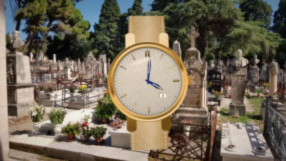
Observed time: **4:01**
